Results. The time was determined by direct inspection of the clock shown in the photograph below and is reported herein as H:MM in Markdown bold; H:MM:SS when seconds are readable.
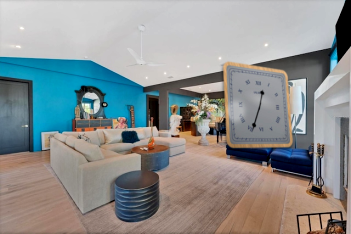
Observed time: **12:34**
